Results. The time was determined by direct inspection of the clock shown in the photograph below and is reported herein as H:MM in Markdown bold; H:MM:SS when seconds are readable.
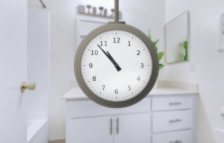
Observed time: **10:53**
